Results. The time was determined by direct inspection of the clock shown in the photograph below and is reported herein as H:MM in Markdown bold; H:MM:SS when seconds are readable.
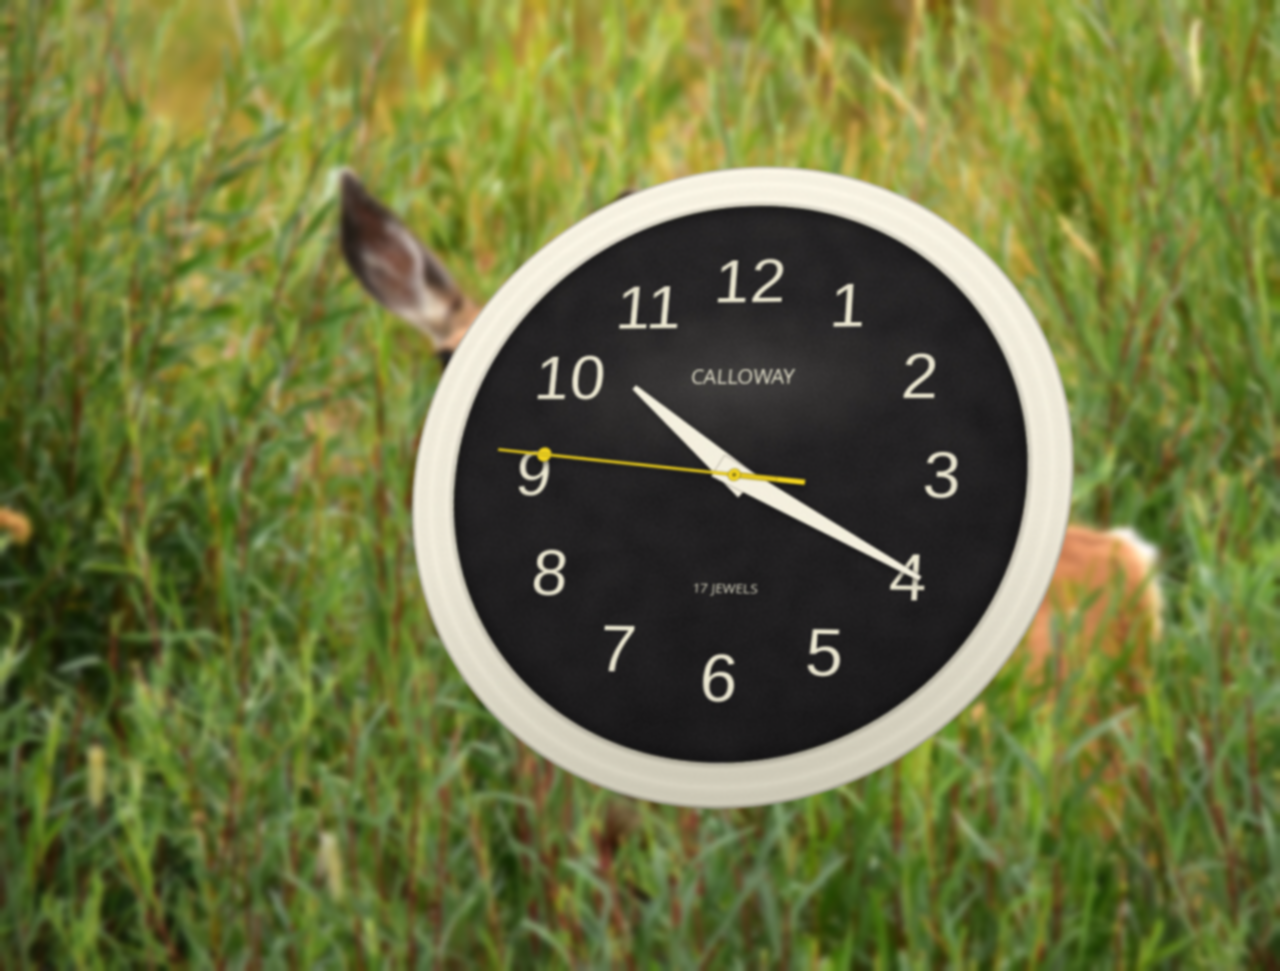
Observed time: **10:19:46**
